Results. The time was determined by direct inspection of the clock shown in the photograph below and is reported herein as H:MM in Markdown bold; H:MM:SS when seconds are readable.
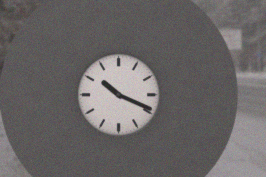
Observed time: **10:19**
